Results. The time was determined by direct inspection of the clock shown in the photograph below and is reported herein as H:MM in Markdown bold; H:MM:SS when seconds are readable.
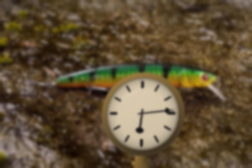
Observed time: **6:14**
